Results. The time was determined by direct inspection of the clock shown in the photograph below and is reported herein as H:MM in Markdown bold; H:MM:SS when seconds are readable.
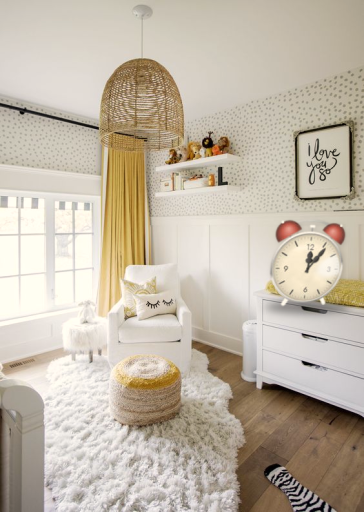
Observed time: **12:06**
